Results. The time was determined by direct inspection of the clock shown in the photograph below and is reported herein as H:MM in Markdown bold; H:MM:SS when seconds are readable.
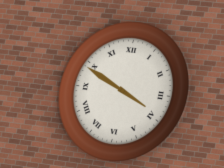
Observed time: **3:49**
